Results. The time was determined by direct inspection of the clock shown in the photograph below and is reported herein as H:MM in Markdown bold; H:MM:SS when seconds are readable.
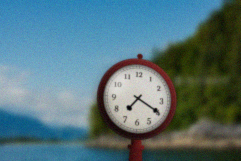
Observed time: **7:20**
